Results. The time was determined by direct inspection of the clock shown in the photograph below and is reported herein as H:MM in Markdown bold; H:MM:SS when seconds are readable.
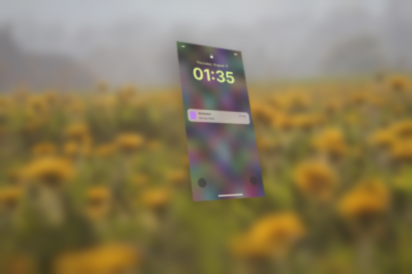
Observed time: **1:35**
